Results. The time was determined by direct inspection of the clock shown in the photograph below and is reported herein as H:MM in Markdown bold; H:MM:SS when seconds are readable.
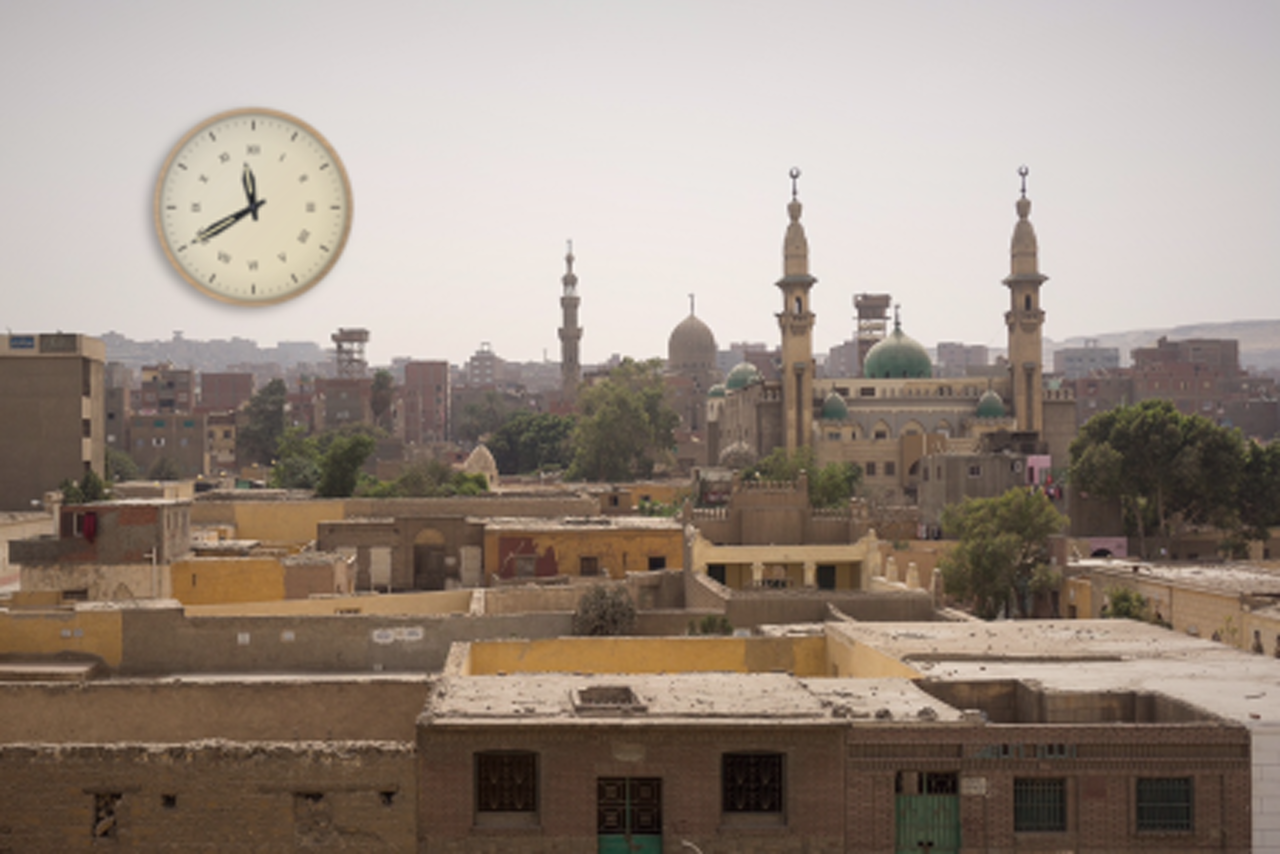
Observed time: **11:40**
